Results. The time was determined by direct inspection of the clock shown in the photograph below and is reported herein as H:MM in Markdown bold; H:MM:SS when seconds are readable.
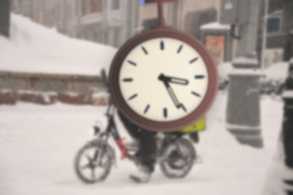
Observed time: **3:26**
